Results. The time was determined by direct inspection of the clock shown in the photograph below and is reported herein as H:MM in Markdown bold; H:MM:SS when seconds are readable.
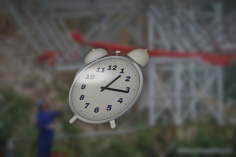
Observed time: **1:16**
